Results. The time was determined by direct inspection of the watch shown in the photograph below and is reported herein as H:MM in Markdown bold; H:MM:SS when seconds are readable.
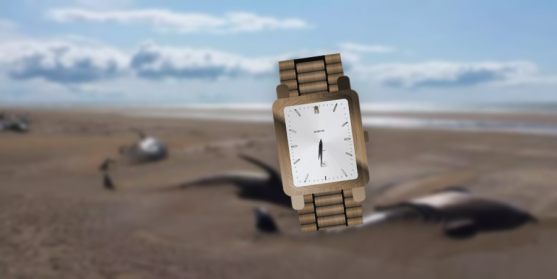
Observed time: **6:31**
